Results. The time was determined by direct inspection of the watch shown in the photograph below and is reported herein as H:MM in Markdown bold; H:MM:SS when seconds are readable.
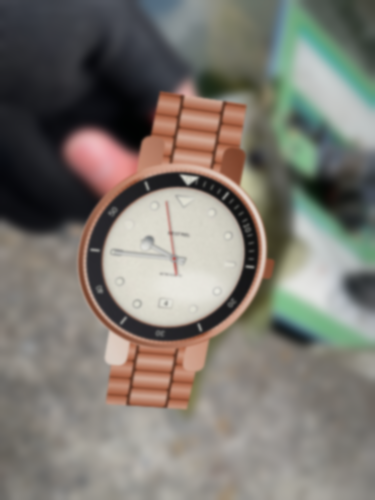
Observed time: **9:44:57**
